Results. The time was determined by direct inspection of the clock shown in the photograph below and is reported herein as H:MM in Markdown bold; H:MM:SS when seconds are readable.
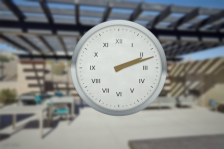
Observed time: **2:12**
